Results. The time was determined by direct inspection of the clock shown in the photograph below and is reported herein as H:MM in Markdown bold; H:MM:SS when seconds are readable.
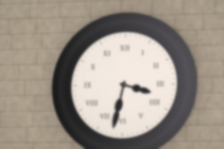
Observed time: **3:32**
